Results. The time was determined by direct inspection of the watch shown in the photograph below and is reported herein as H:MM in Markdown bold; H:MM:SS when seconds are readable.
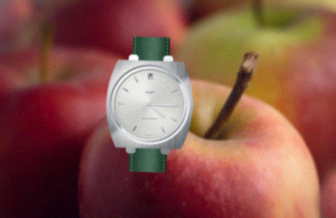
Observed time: **4:15**
